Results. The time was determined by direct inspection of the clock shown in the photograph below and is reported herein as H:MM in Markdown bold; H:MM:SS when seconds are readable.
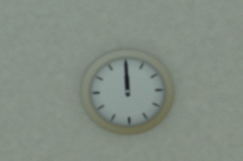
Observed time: **12:00**
